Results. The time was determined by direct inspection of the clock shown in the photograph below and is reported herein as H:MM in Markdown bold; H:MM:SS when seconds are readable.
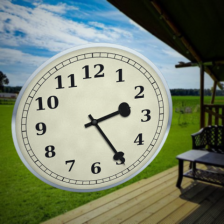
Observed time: **2:25**
